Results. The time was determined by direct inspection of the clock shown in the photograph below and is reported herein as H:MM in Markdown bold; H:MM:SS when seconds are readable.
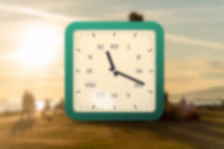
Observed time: **11:19**
